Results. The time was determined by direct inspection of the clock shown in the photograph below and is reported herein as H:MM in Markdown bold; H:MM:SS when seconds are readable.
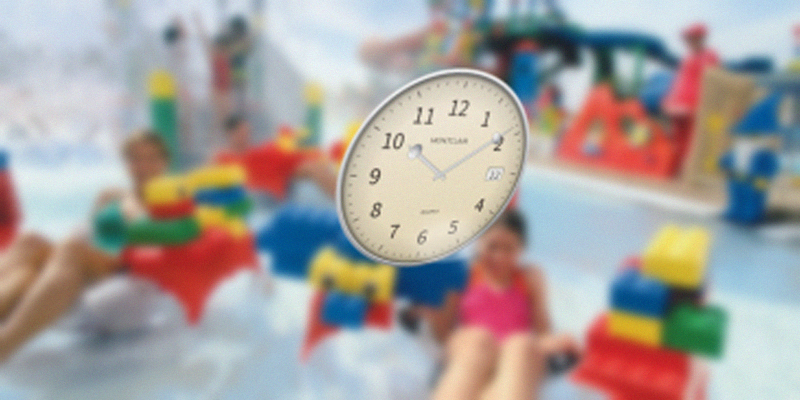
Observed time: **10:09**
